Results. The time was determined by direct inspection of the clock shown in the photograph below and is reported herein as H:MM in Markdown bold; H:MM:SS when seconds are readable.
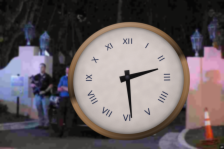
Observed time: **2:29**
